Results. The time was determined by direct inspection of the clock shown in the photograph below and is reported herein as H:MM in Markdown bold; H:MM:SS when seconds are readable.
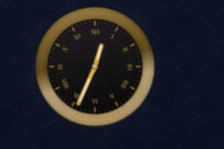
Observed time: **12:34**
